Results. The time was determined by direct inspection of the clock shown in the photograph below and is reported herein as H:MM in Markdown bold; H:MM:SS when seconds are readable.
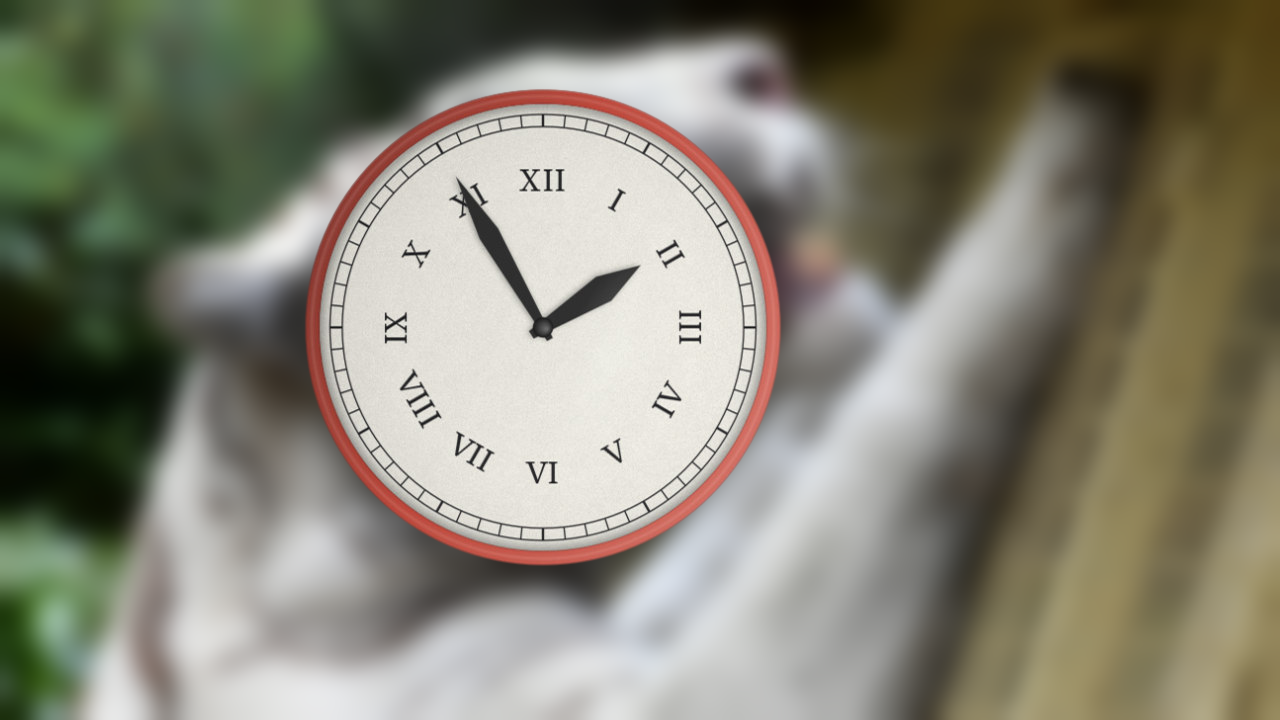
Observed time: **1:55**
